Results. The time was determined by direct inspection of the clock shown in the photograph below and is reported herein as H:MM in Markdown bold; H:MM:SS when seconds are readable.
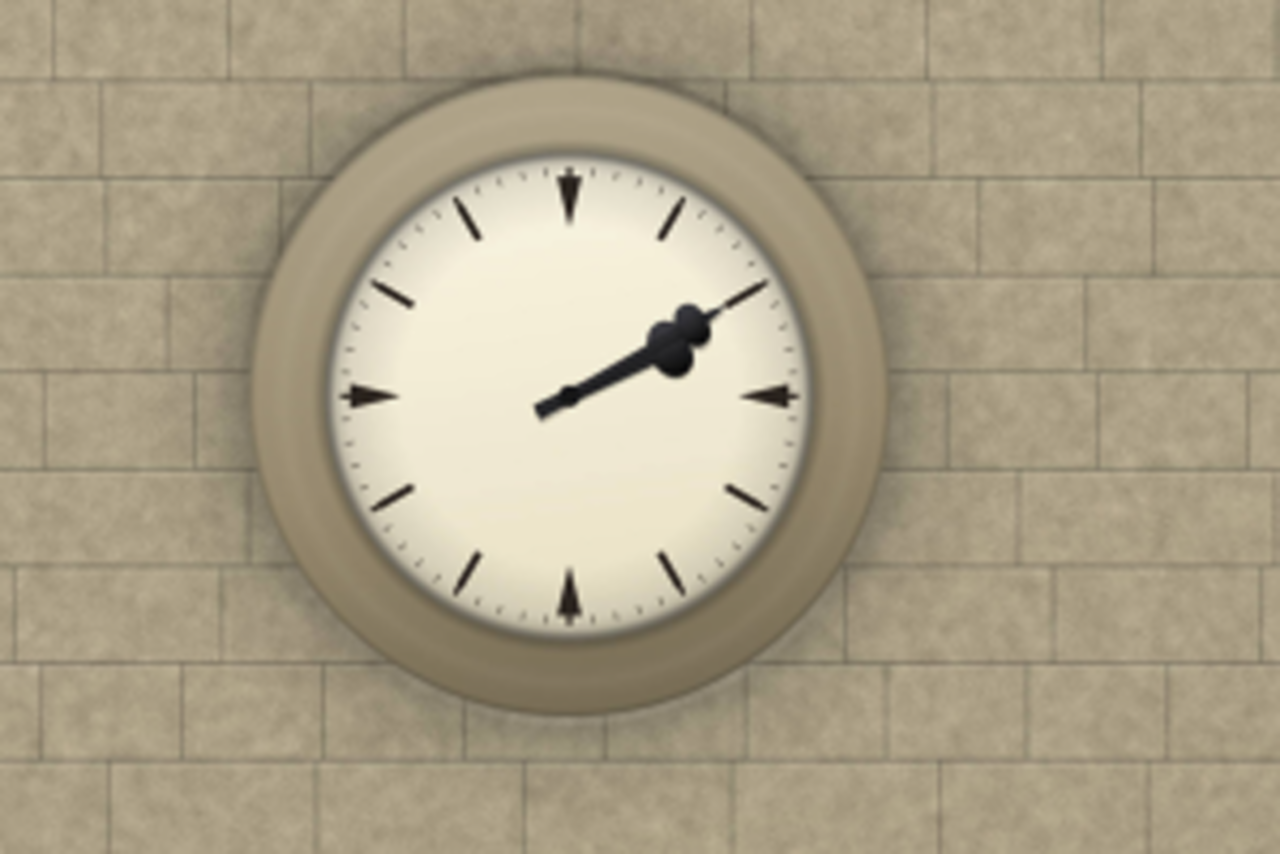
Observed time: **2:10**
